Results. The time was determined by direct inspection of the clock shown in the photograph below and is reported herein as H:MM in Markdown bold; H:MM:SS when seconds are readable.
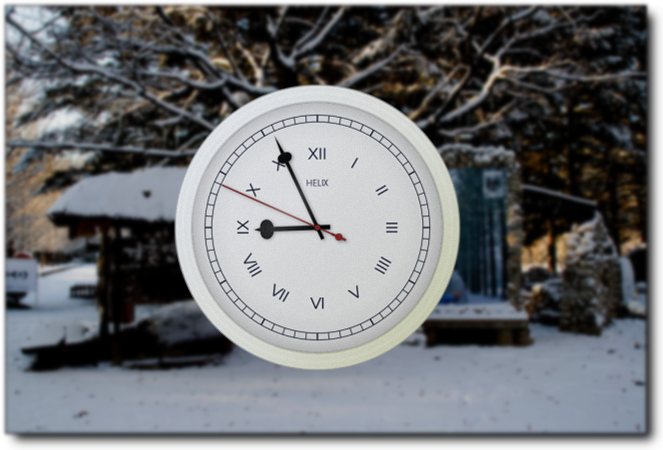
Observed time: **8:55:49**
